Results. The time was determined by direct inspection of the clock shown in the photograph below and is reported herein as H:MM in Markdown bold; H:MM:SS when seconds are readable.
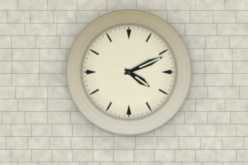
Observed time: **4:11**
